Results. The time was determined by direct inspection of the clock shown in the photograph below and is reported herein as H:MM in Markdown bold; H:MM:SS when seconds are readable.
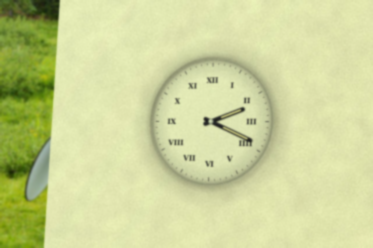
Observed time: **2:19**
